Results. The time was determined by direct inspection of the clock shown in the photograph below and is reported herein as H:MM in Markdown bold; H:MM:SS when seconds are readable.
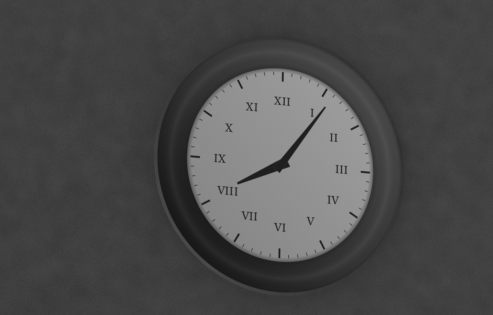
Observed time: **8:06**
